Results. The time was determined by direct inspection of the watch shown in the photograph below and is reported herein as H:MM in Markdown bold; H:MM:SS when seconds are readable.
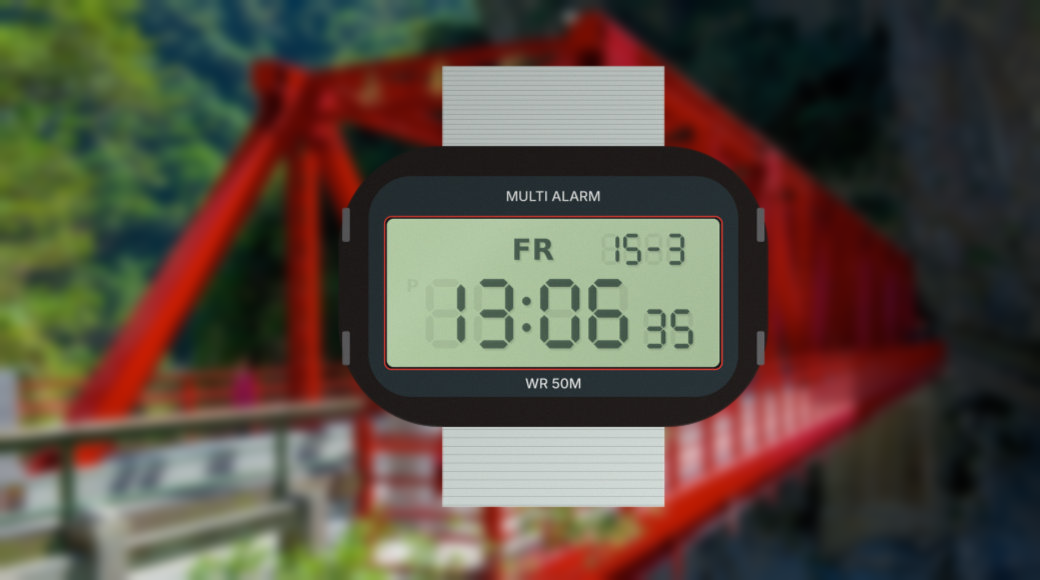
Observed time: **13:06:35**
